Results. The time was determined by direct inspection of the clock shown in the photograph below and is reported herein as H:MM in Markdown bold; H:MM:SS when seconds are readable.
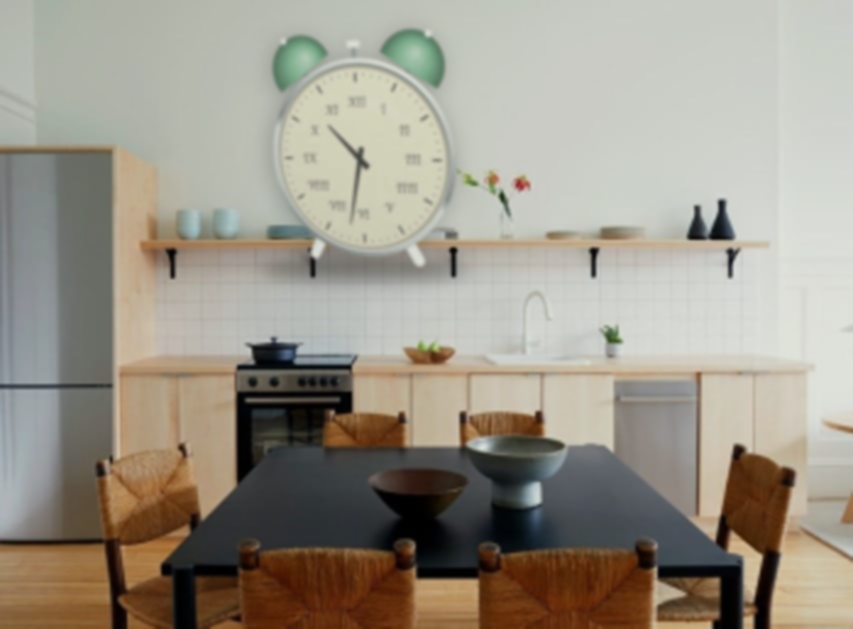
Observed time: **10:32**
